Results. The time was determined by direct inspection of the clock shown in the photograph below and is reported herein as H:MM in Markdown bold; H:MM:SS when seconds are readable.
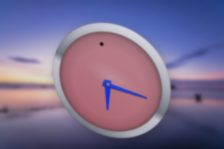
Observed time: **6:18**
